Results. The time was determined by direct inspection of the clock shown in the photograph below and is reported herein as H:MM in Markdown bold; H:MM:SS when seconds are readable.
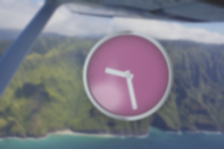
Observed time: **9:28**
